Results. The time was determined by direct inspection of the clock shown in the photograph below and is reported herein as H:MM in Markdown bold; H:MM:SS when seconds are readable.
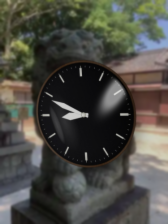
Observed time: **8:49**
